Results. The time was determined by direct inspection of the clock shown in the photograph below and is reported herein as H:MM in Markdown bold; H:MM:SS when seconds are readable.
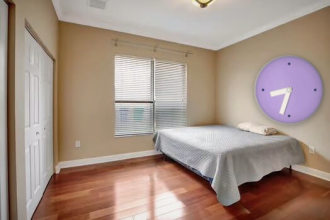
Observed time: **8:33**
